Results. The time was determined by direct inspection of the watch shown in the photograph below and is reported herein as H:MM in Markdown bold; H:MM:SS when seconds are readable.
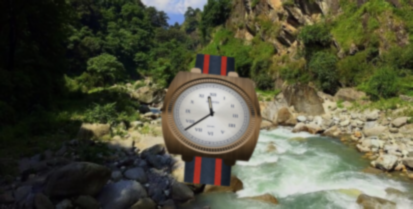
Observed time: **11:38**
